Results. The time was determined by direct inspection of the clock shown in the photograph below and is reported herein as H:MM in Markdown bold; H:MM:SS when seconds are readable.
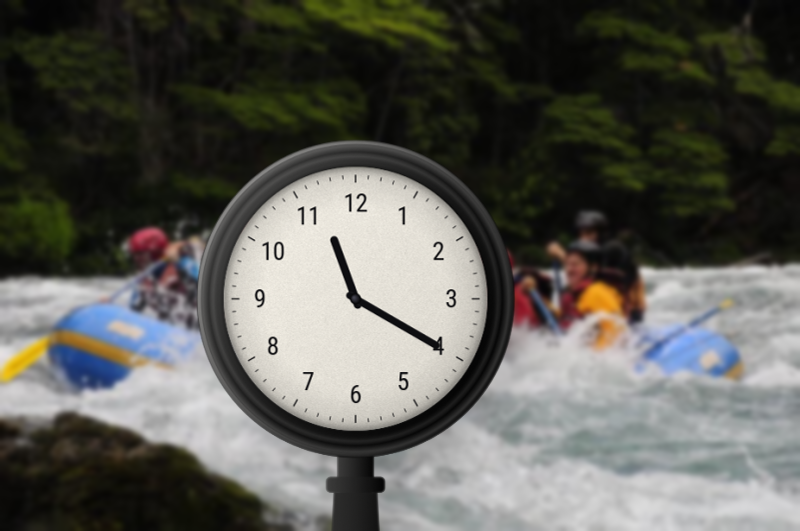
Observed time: **11:20**
